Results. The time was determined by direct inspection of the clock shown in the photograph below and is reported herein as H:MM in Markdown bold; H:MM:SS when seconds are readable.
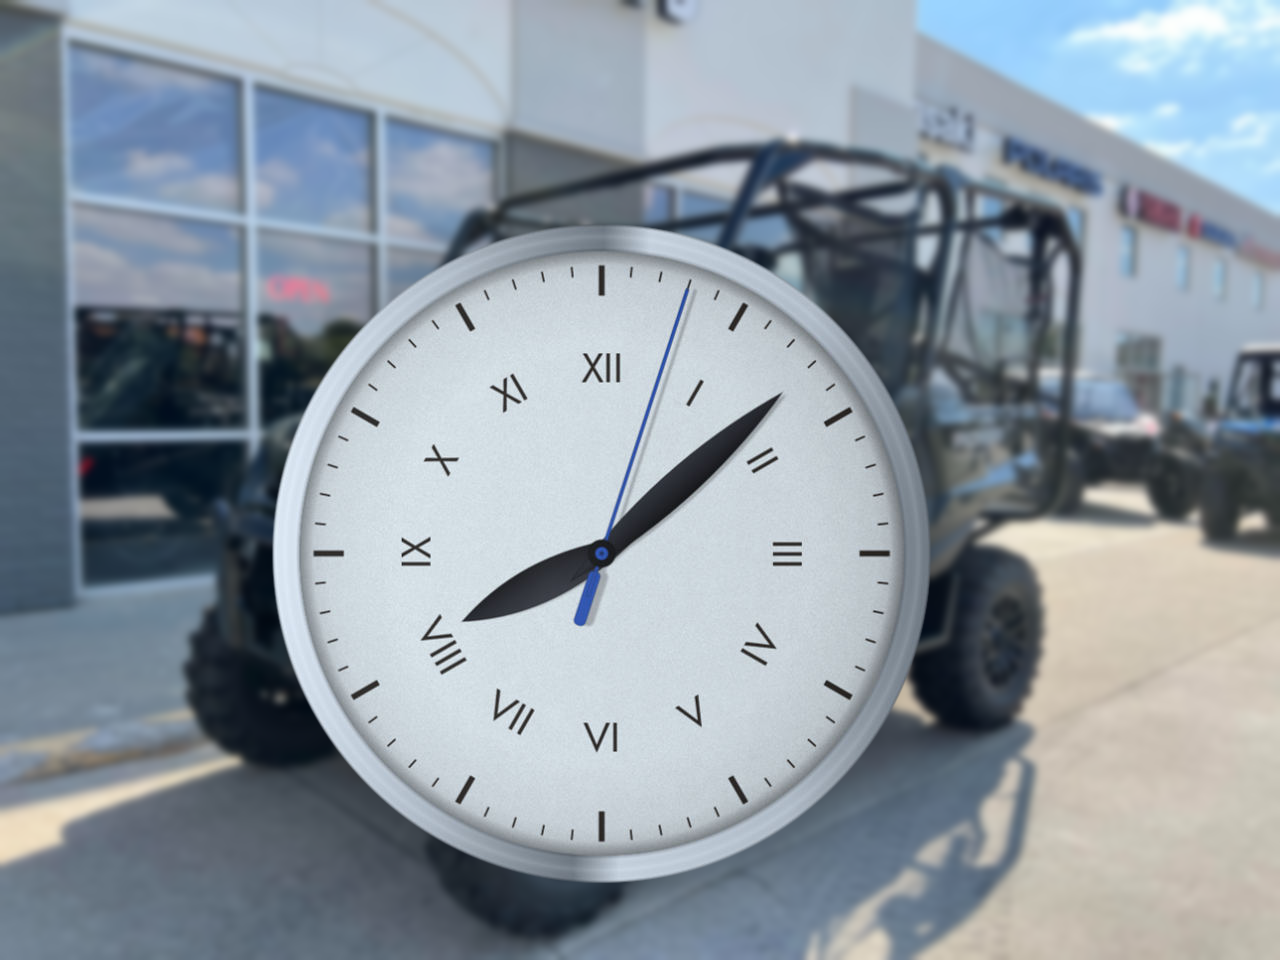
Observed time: **8:08:03**
